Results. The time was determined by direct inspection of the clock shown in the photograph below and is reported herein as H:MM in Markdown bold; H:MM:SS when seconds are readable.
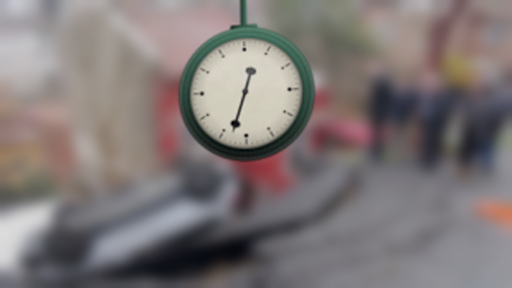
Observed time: **12:33**
